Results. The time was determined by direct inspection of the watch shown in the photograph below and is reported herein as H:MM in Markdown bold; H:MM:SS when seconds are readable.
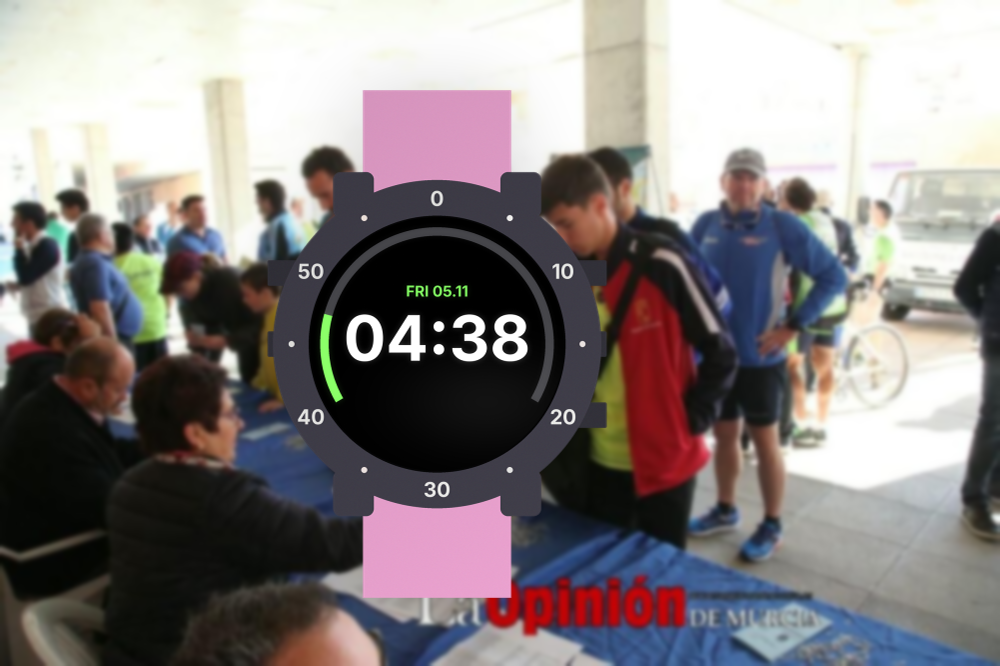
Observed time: **4:38**
